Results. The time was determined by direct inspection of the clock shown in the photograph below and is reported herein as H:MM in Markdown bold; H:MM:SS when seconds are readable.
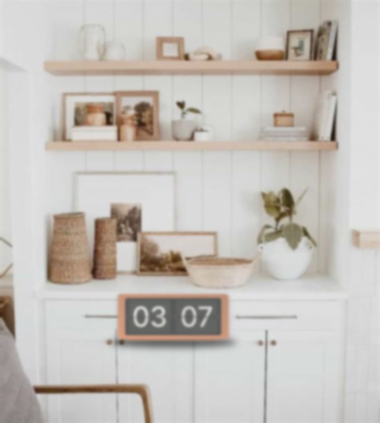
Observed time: **3:07**
